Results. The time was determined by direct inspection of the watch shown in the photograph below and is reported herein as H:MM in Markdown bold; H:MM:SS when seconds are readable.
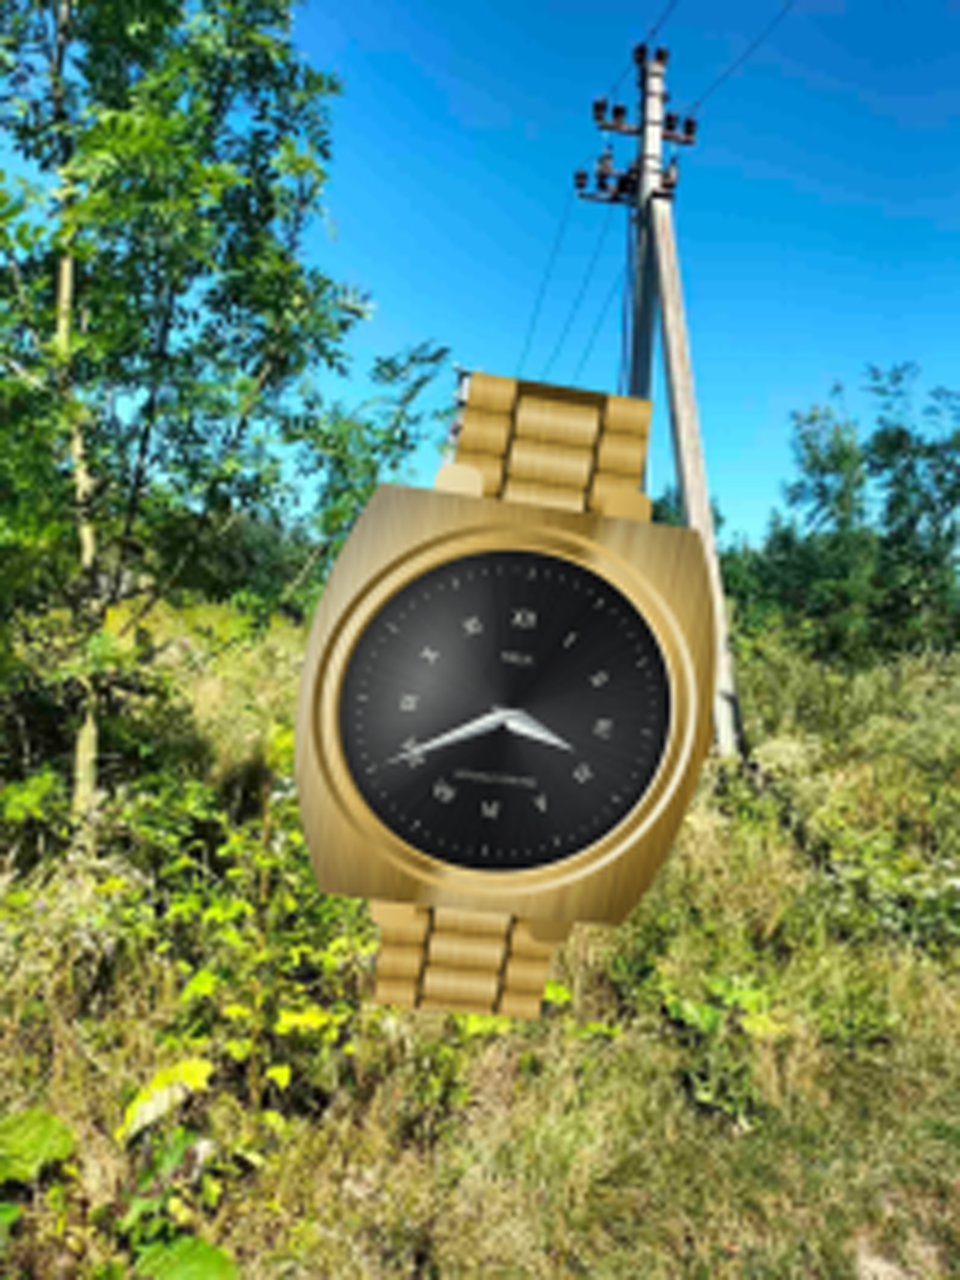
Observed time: **3:40**
